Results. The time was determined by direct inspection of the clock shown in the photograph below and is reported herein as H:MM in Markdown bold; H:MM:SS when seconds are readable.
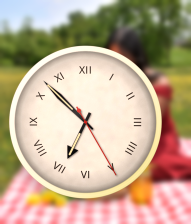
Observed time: **6:52:25**
